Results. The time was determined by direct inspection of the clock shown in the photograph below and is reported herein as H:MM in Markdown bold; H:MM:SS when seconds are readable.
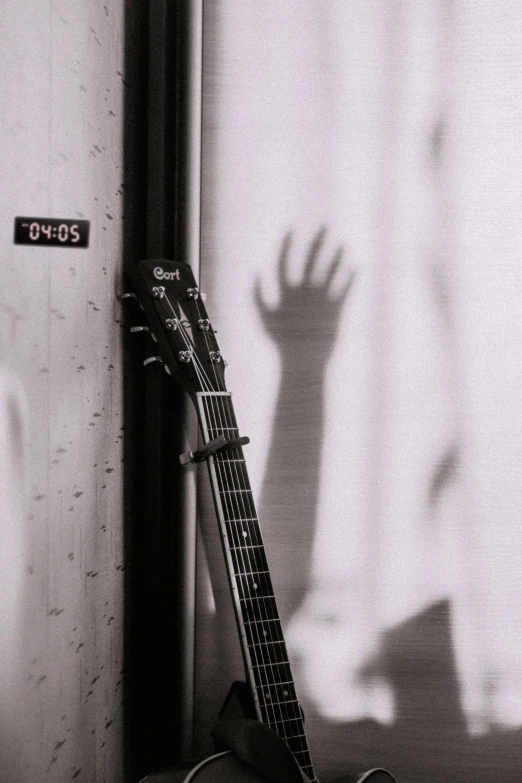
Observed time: **4:05**
